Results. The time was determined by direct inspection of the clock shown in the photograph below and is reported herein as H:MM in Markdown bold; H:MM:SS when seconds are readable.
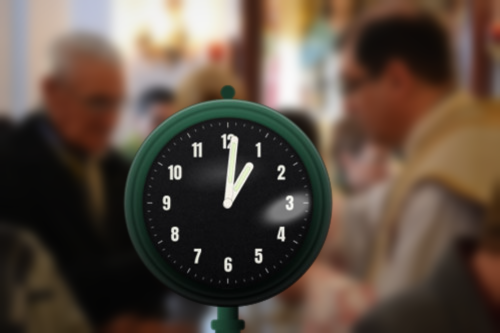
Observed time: **1:01**
